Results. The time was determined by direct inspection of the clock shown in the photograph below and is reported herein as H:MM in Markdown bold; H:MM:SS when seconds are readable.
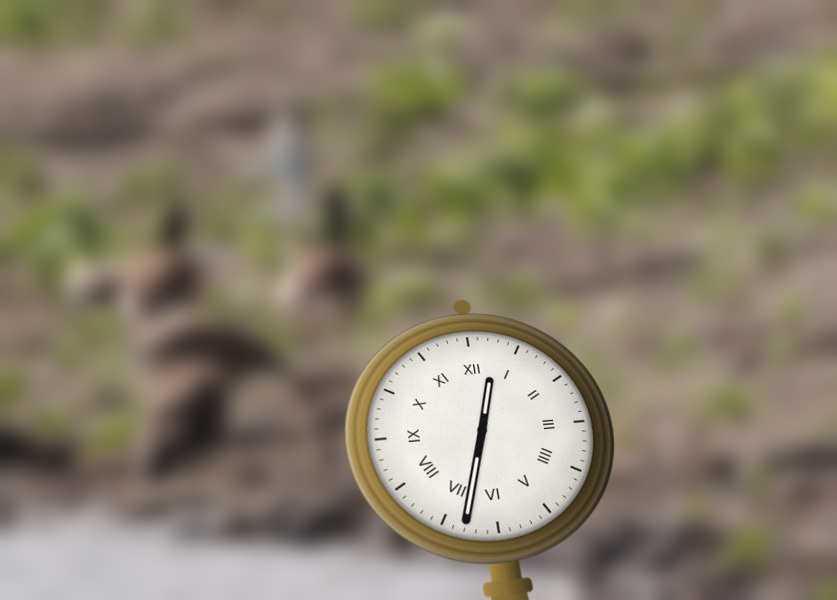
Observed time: **12:33**
